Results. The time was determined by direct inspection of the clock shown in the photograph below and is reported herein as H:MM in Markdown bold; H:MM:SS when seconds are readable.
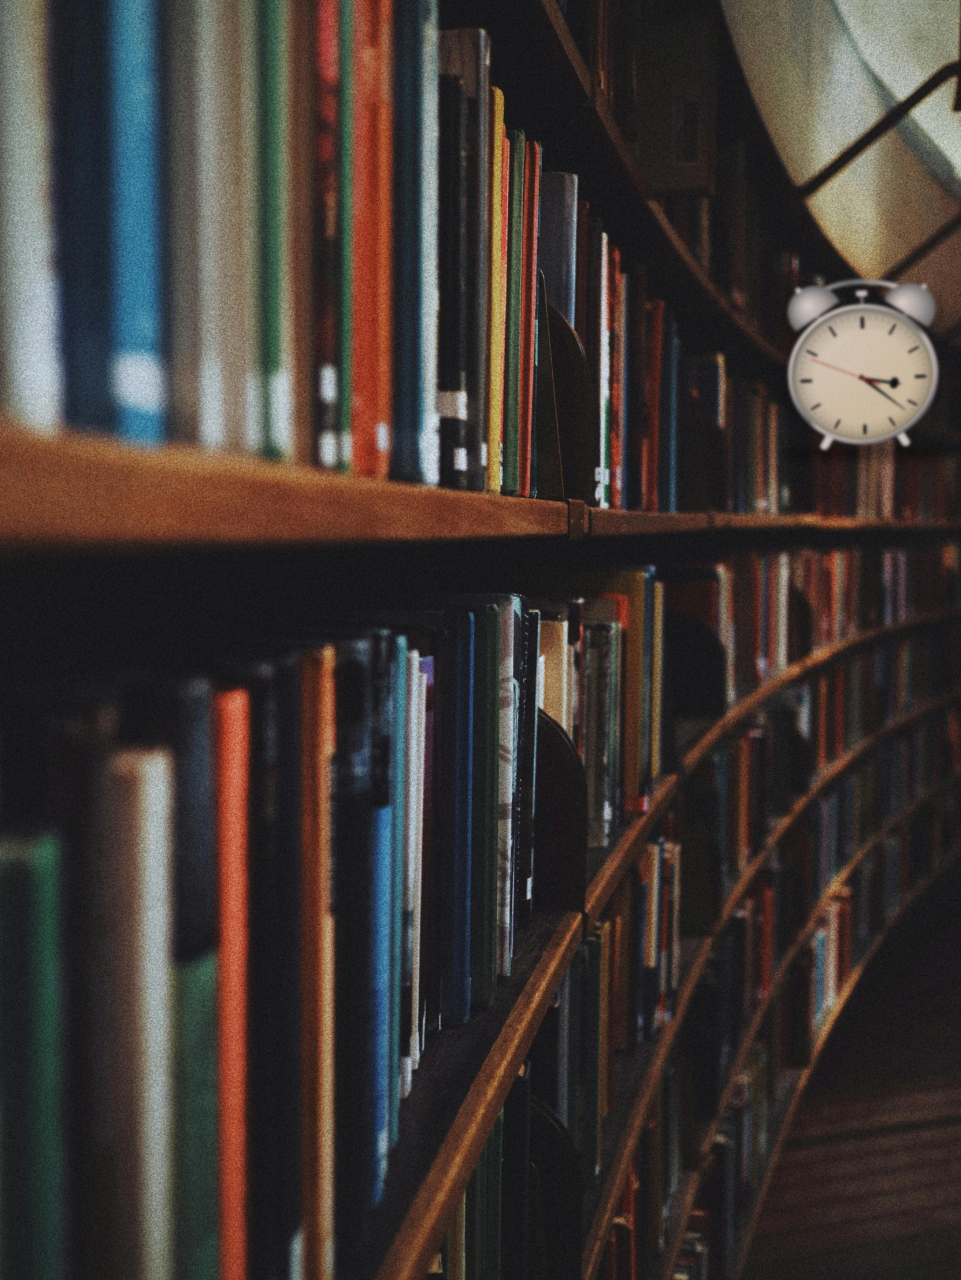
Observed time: **3:21:49**
